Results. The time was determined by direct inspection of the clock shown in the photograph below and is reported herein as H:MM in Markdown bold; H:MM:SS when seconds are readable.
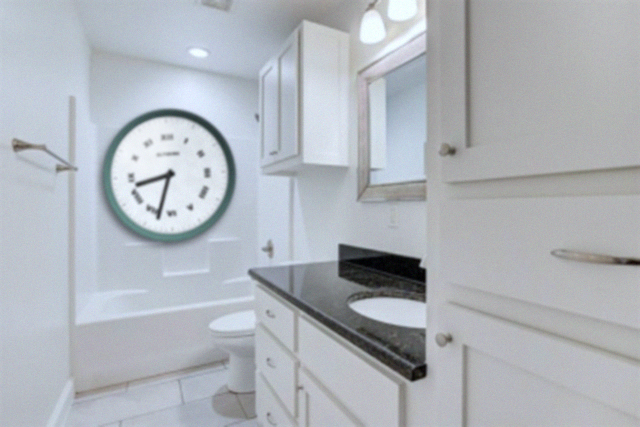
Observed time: **8:33**
